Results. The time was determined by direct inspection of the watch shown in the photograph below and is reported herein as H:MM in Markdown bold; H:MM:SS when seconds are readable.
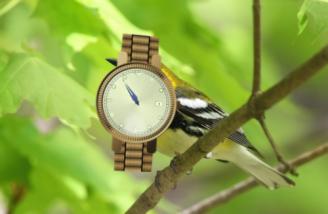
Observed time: **10:54**
